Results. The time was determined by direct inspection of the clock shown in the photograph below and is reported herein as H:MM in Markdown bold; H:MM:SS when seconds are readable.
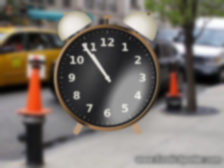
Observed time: **10:54**
